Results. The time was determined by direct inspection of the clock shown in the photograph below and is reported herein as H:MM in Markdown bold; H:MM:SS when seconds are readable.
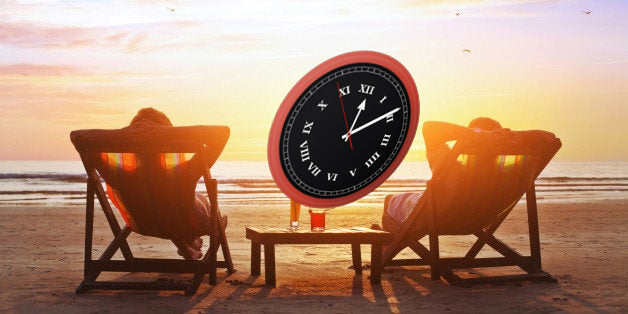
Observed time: **12:08:54**
